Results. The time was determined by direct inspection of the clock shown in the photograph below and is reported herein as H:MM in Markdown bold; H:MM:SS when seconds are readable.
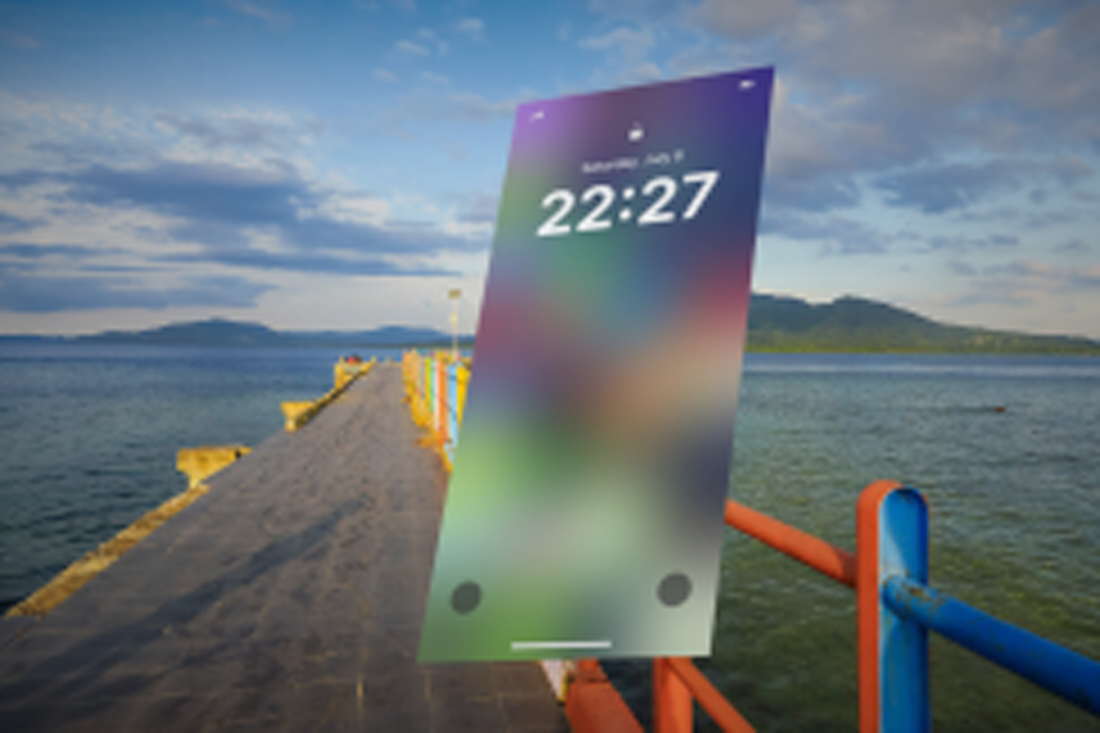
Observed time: **22:27**
